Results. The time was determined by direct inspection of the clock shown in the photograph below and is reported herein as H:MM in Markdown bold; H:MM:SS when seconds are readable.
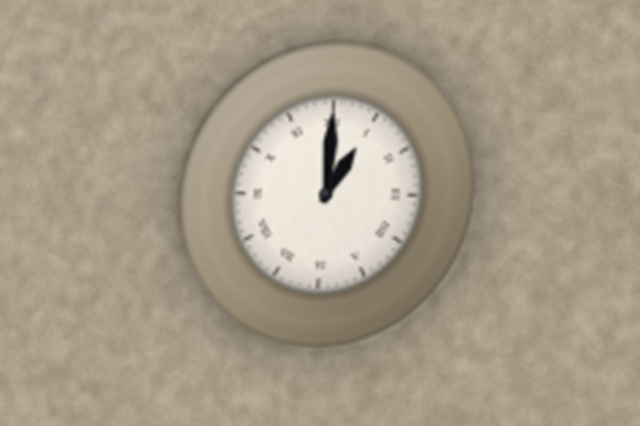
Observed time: **1:00**
